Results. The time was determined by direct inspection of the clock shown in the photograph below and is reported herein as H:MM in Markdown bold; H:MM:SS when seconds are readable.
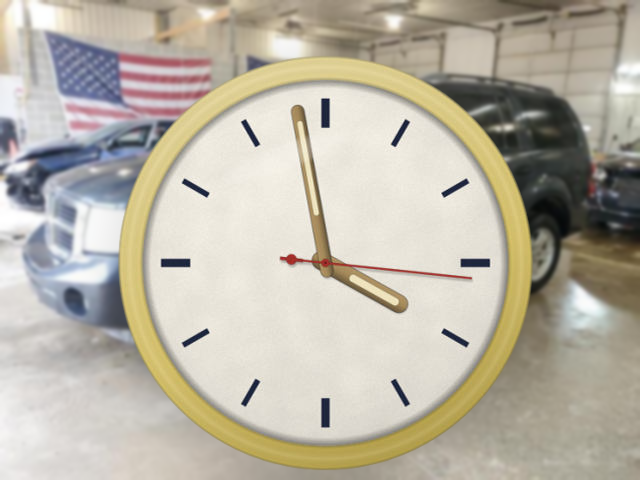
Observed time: **3:58:16**
